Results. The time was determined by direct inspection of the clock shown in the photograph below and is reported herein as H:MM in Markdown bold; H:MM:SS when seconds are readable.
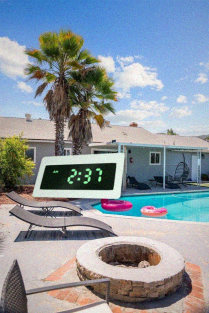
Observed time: **2:37**
